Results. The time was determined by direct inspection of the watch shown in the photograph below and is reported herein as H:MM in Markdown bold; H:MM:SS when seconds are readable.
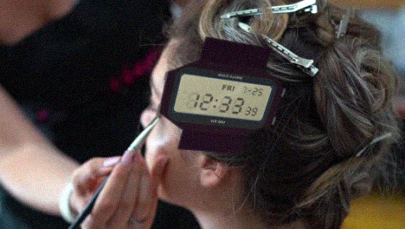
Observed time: **12:33:39**
